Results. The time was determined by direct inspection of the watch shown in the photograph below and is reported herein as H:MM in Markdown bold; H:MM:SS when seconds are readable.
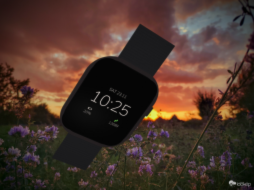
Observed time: **10:25**
